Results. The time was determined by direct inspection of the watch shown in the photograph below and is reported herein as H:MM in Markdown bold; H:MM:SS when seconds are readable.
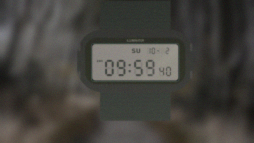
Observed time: **9:59:40**
